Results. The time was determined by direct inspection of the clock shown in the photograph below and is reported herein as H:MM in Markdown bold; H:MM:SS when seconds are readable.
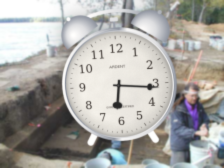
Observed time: **6:16**
